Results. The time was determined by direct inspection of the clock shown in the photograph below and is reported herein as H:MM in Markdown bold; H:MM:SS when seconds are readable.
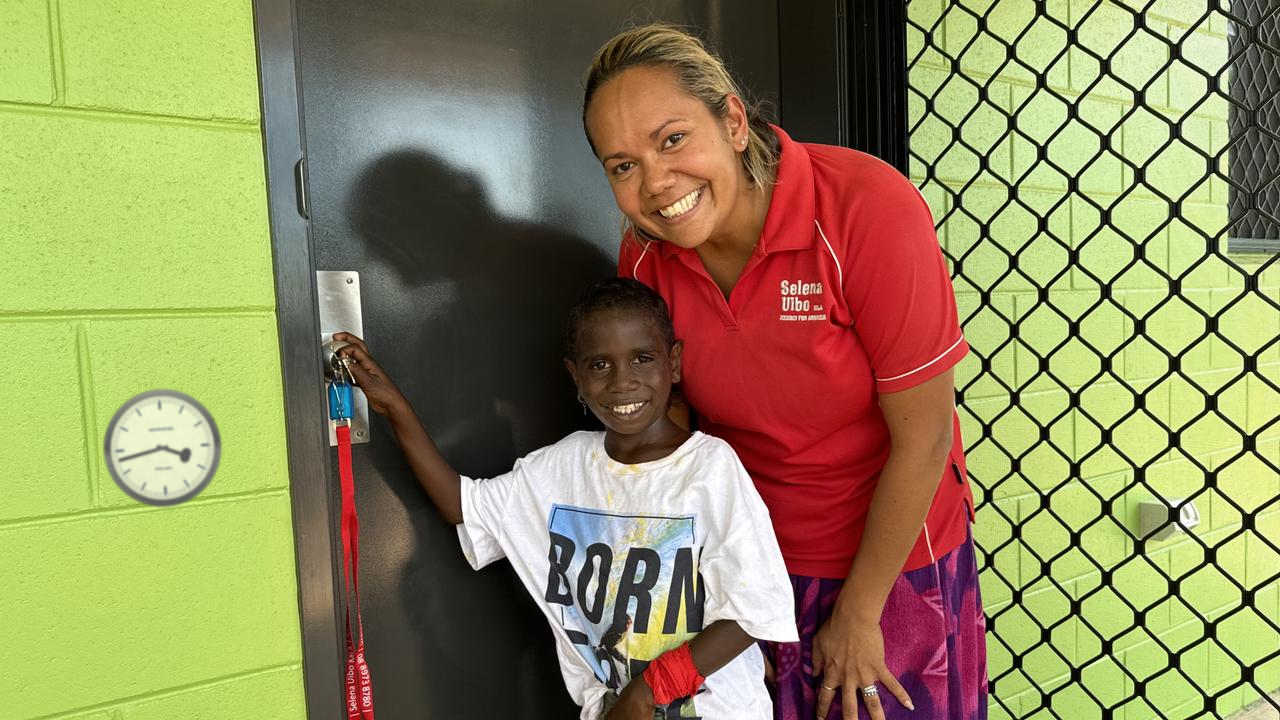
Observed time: **3:43**
